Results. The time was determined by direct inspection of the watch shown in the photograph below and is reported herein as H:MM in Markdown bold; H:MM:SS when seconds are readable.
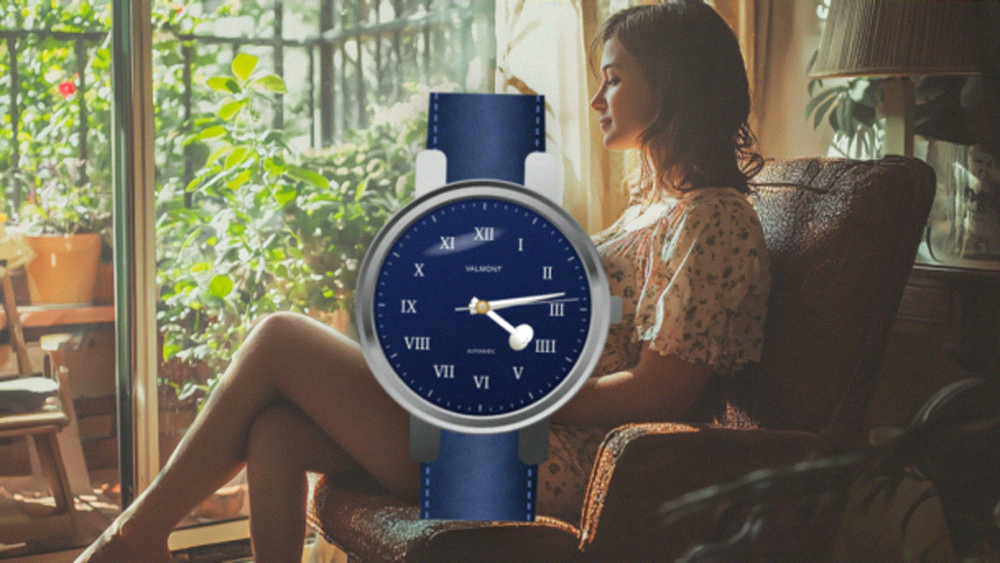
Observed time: **4:13:14**
